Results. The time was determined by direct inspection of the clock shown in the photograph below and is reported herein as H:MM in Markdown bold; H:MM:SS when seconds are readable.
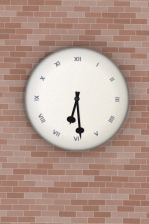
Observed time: **6:29**
